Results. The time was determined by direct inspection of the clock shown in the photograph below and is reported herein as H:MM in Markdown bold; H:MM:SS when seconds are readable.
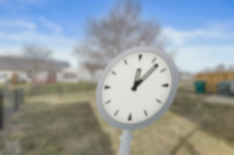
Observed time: **12:07**
